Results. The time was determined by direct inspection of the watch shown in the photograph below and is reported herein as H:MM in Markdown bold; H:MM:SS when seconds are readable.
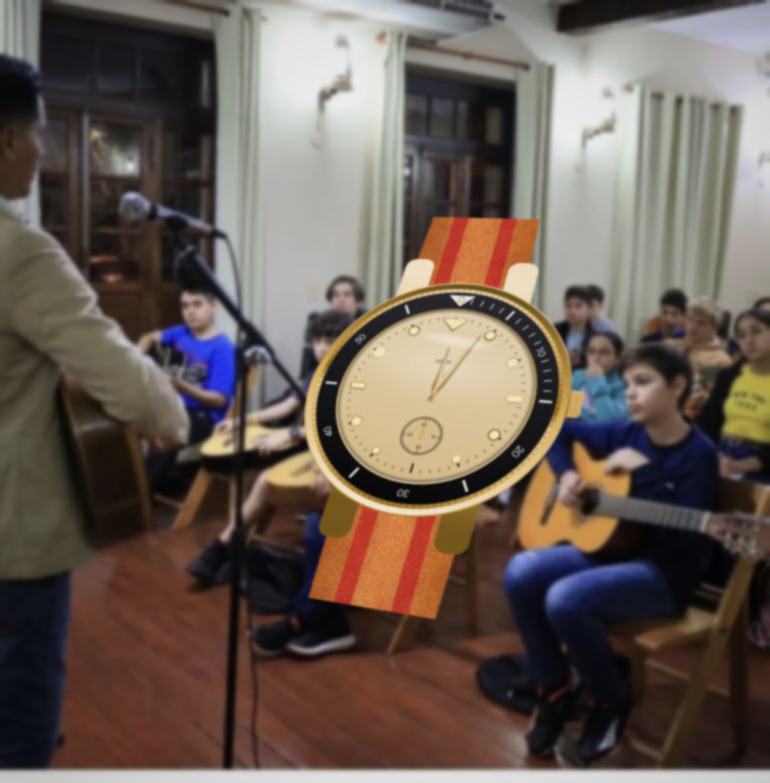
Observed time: **12:04**
